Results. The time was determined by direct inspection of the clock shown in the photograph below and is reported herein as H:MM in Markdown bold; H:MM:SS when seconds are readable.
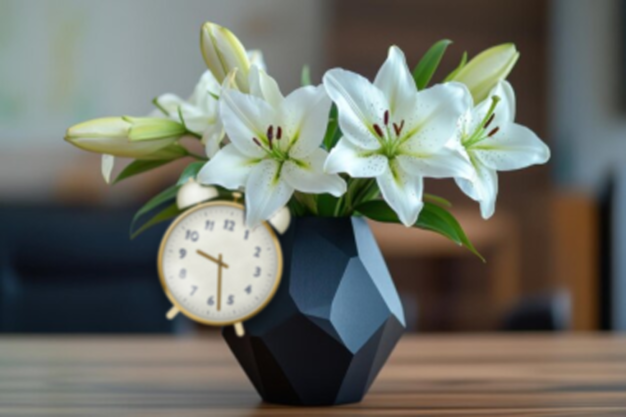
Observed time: **9:28**
